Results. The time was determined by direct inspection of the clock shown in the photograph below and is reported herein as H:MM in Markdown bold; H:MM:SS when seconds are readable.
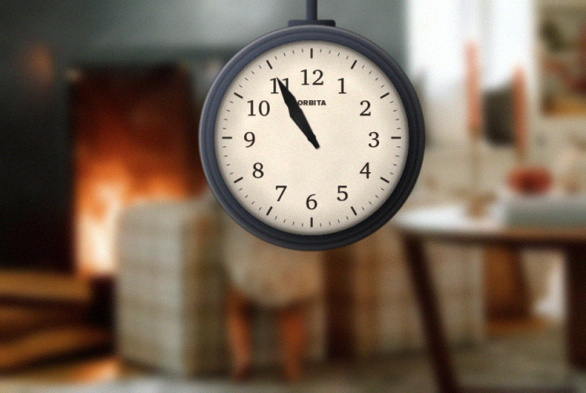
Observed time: **10:55**
